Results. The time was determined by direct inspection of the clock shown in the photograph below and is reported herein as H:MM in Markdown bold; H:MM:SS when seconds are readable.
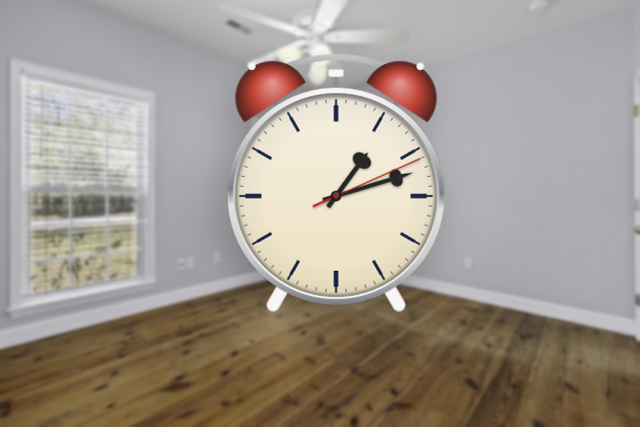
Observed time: **1:12:11**
